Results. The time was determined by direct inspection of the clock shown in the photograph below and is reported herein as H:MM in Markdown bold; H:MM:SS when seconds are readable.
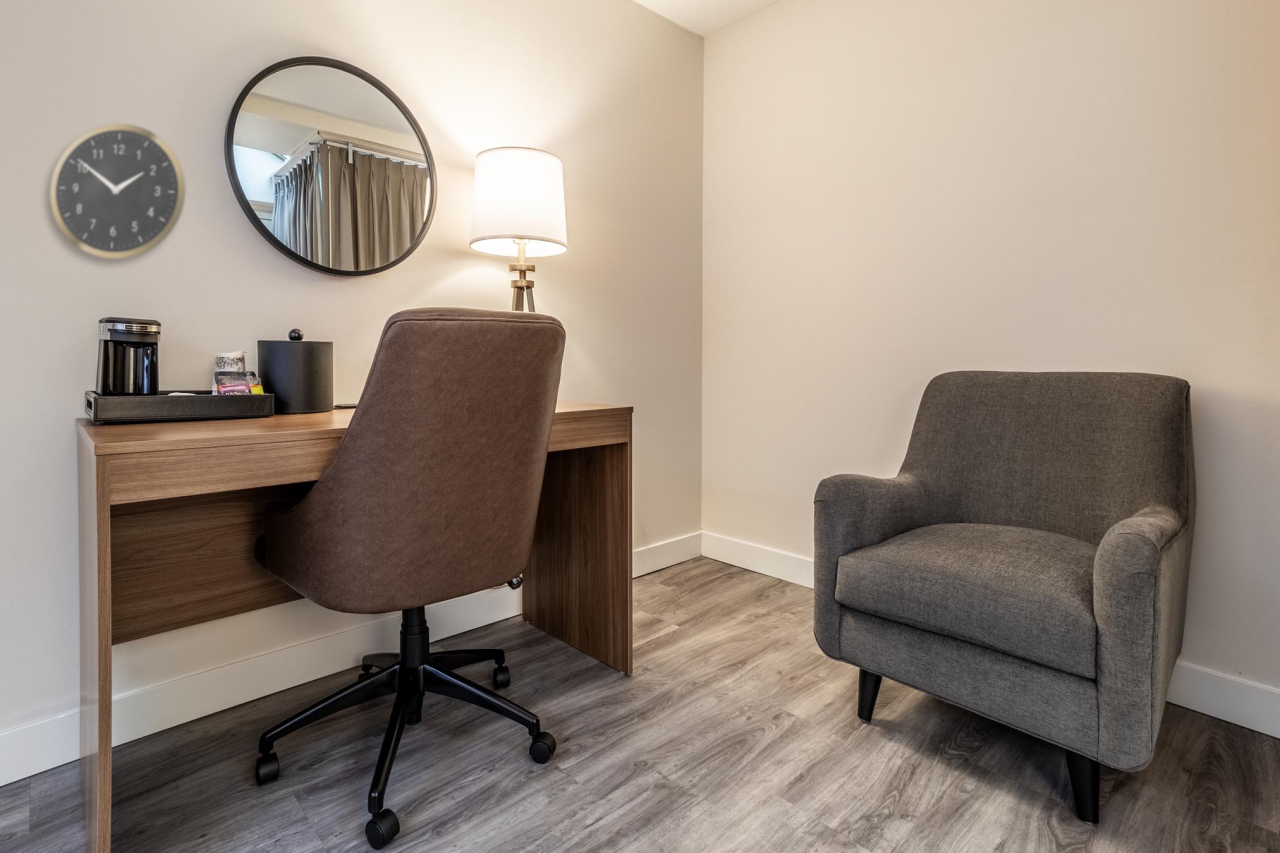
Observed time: **1:51**
